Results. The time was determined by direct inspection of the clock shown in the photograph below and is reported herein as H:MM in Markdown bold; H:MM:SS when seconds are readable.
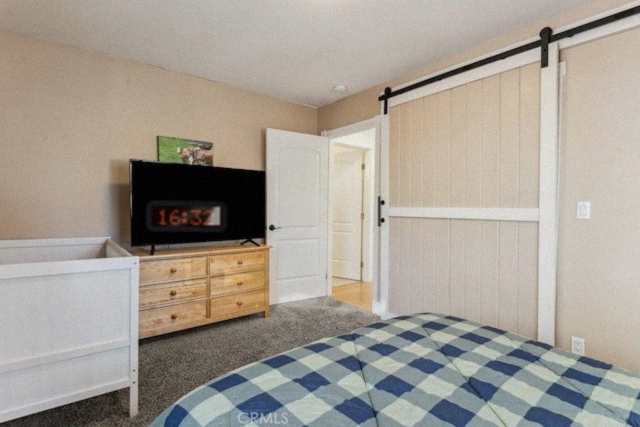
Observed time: **16:32**
